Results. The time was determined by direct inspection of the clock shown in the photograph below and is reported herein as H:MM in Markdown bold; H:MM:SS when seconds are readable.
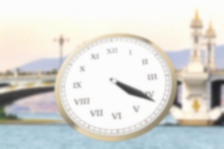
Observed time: **4:21**
